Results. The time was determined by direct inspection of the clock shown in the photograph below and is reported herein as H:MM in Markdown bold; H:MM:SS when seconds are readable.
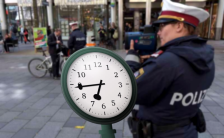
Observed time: **6:44**
